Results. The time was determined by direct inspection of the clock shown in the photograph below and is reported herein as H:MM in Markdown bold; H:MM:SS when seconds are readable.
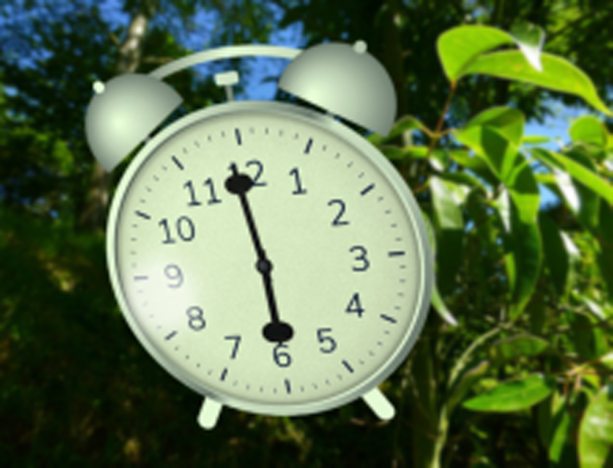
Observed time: **5:59**
